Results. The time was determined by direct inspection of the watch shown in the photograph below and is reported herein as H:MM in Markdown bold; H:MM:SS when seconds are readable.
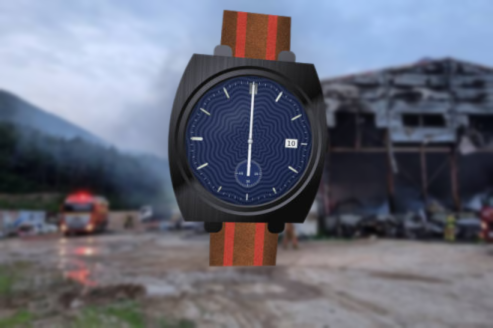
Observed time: **6:00**
